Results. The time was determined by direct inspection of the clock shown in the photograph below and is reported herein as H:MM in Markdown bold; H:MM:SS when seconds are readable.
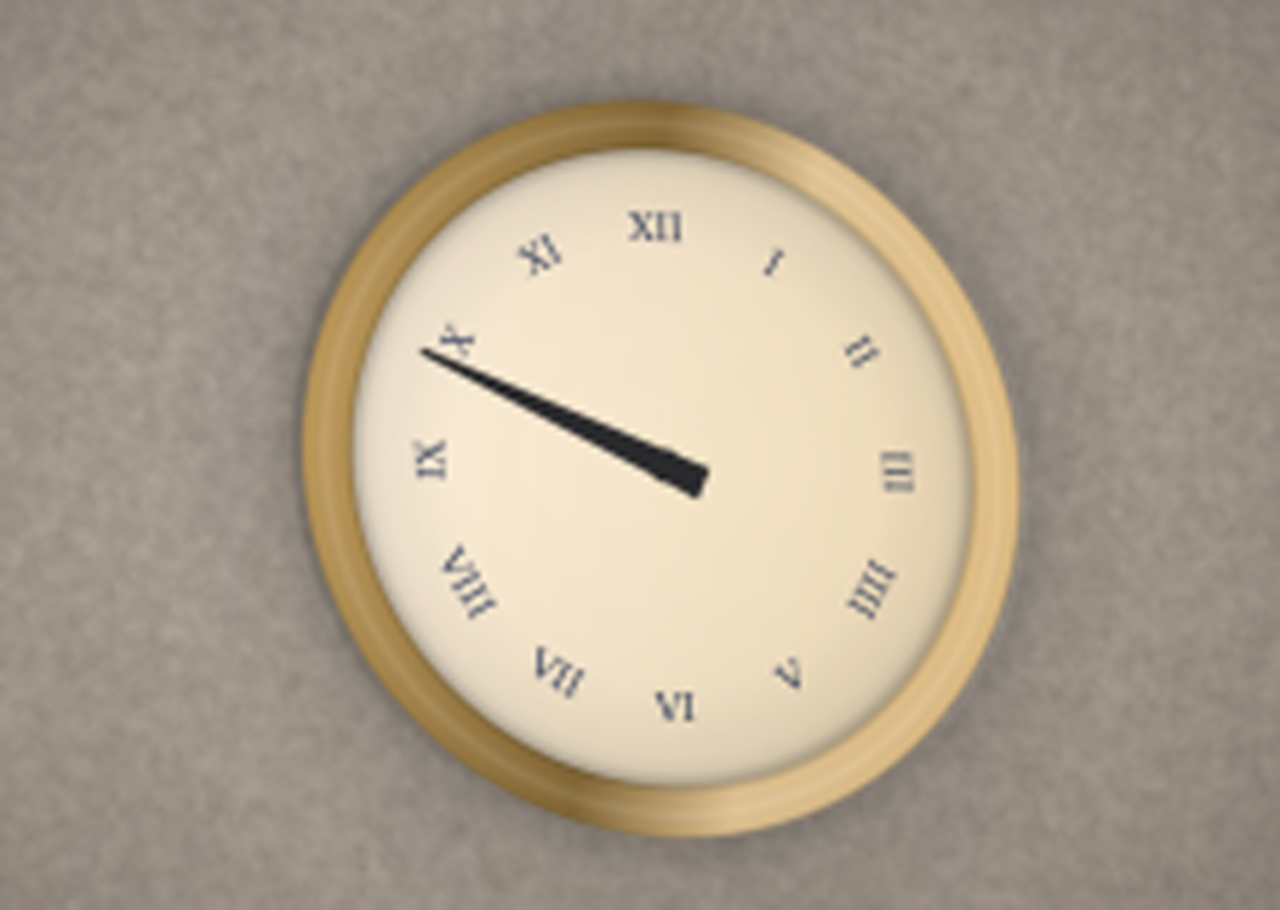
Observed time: **9:49**
